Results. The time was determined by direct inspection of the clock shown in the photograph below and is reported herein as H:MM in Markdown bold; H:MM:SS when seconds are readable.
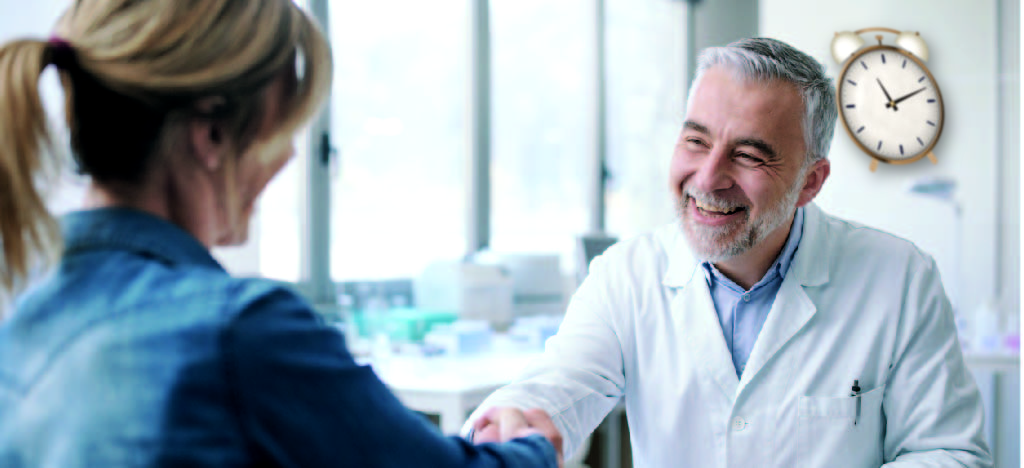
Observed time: **11:12**
